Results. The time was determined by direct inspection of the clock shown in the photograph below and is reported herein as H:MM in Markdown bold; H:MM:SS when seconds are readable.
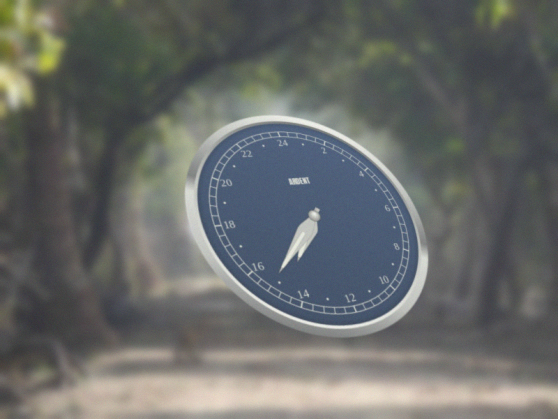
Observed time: **14:38**
